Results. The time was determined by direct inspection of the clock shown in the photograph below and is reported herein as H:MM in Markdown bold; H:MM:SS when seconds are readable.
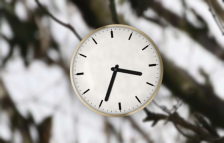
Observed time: **3:34**
